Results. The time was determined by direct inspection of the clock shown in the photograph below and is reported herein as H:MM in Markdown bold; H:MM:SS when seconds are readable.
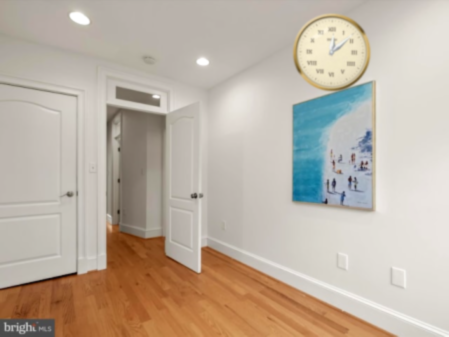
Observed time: **12:08**
